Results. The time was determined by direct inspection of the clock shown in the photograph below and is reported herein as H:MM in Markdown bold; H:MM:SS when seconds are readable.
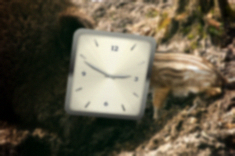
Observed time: **2:49**
